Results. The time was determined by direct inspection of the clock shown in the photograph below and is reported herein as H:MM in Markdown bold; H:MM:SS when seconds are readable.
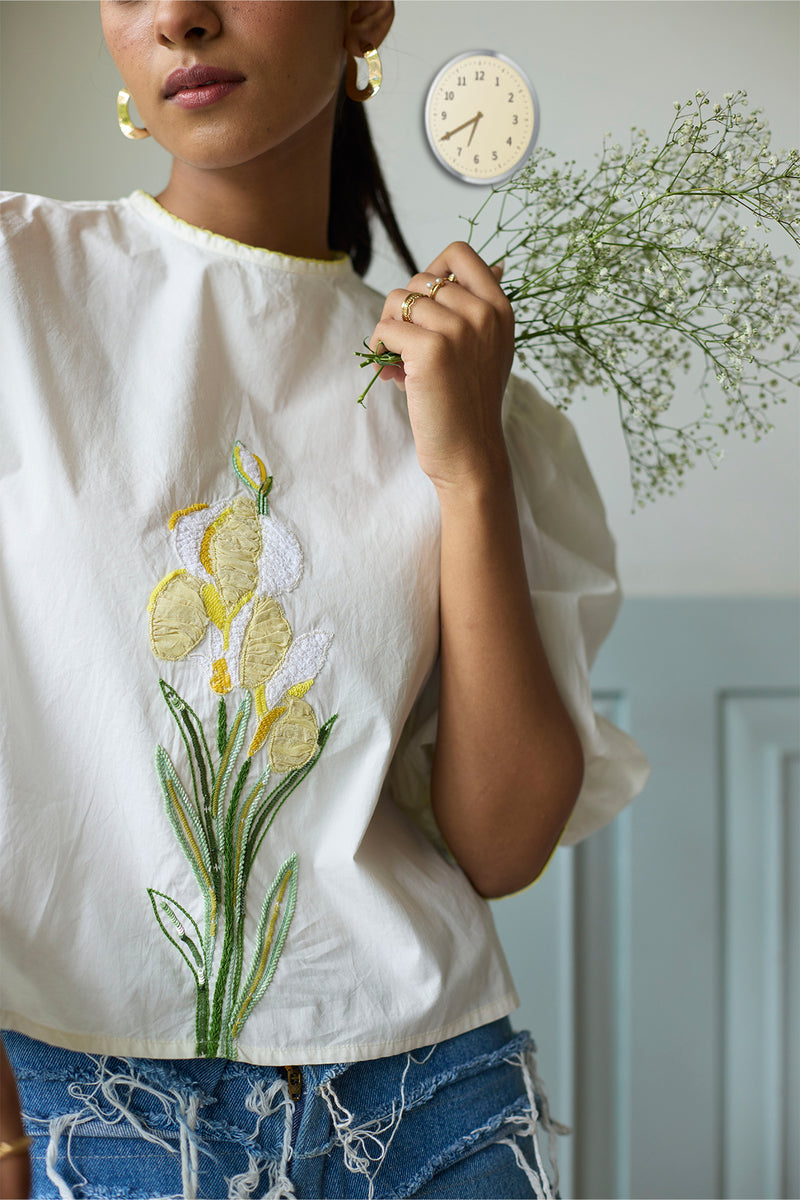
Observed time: **6:40**
